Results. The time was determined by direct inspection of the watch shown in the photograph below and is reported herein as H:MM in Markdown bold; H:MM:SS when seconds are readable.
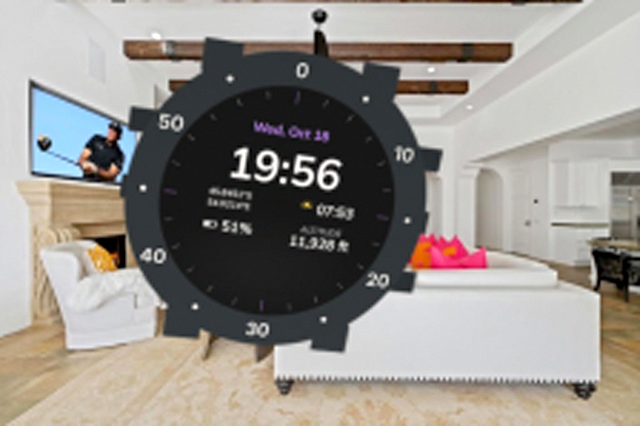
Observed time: **19:56**
